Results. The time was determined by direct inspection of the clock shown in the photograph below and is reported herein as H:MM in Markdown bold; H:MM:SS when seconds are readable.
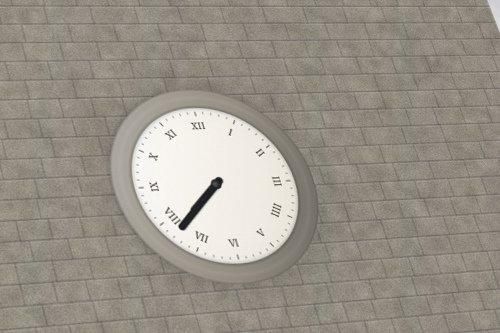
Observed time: **7:38**
